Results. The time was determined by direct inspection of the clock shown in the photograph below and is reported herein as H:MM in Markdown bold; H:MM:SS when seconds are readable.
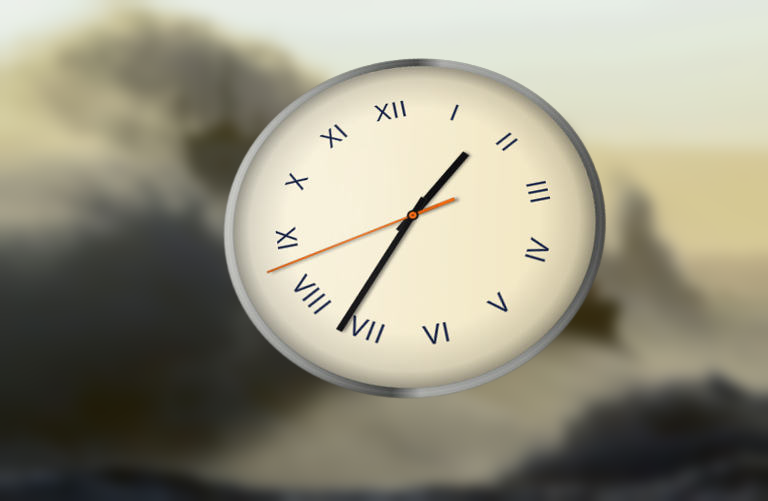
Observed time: **1:36:43**
